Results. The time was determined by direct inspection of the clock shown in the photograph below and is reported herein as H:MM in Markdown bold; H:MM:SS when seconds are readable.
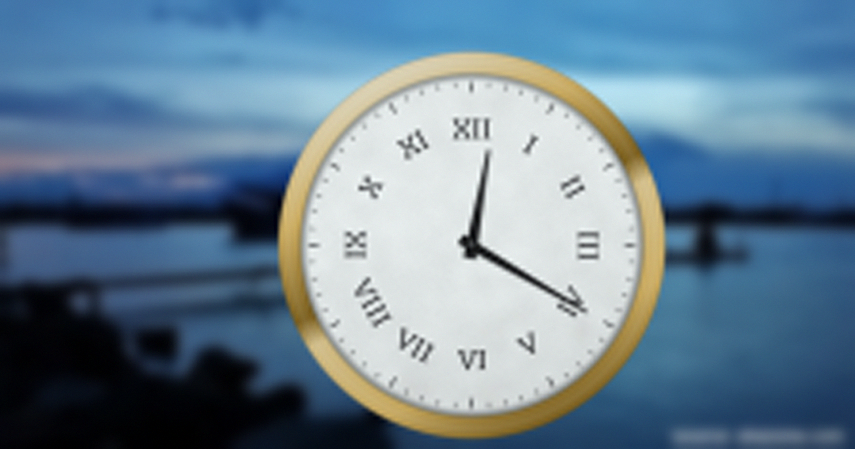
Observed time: **12:20**
